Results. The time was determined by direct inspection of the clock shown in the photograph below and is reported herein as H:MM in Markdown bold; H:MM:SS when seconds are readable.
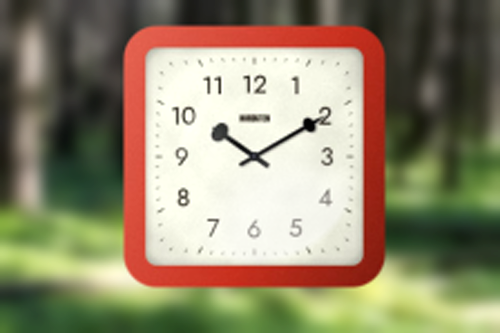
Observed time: **10:10**
